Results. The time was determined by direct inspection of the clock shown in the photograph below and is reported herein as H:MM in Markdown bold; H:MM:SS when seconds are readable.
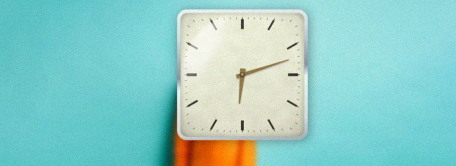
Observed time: **6:12**
